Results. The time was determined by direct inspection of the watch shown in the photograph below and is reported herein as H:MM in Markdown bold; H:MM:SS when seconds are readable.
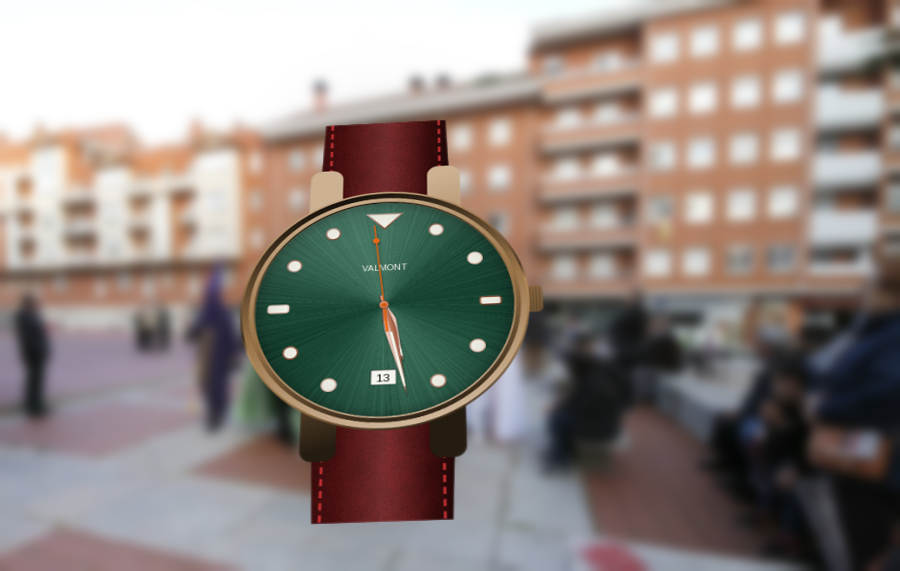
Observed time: **5:27:59**
